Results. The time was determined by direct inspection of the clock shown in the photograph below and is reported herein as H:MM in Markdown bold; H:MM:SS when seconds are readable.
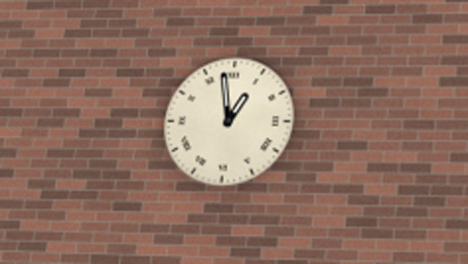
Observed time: **12:58**
